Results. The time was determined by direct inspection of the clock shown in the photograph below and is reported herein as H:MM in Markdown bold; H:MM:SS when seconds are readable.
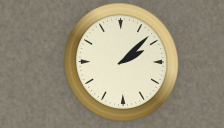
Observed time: **2:08**
